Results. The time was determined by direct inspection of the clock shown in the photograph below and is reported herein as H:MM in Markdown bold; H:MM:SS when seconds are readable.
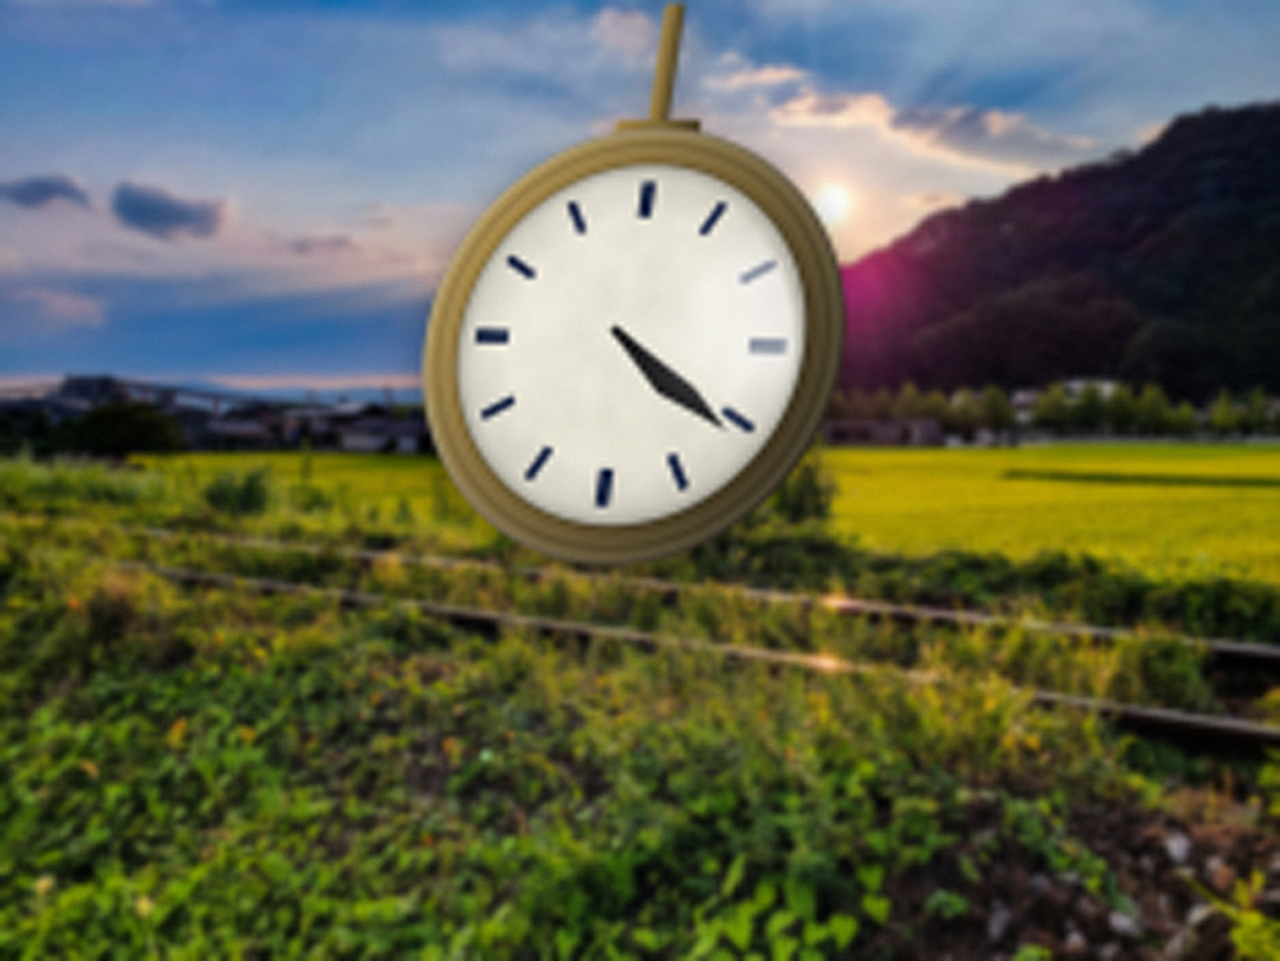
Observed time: **4:21**
